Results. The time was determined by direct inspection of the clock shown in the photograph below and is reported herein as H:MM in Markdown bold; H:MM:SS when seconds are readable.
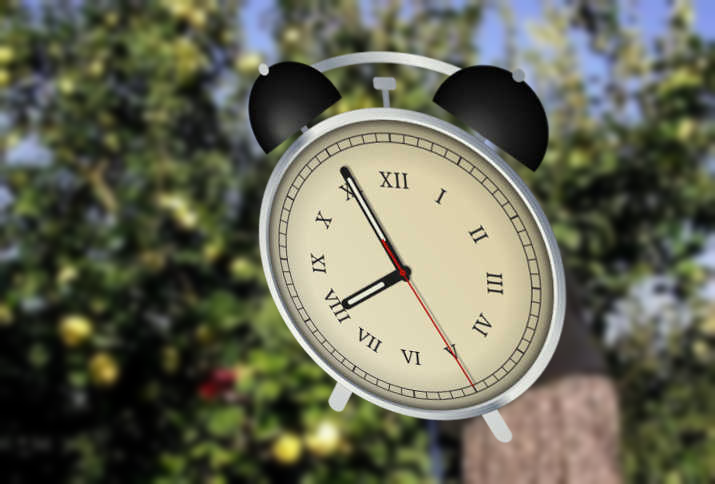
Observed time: **7:55:25**
